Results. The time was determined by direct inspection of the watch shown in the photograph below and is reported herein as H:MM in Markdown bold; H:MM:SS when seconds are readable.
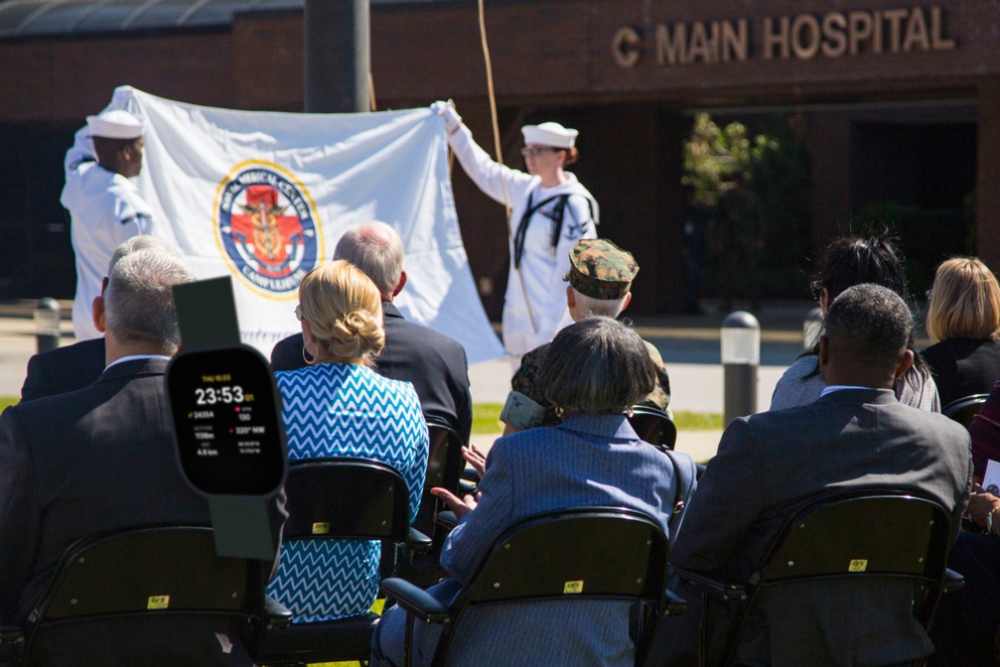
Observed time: **23:53**
